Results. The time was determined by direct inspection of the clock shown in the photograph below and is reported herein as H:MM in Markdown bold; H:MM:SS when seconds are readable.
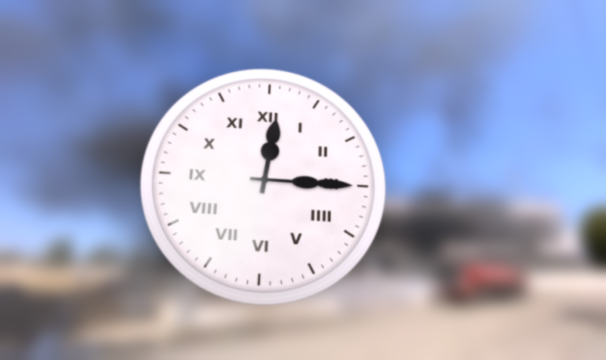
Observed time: **12:15**
